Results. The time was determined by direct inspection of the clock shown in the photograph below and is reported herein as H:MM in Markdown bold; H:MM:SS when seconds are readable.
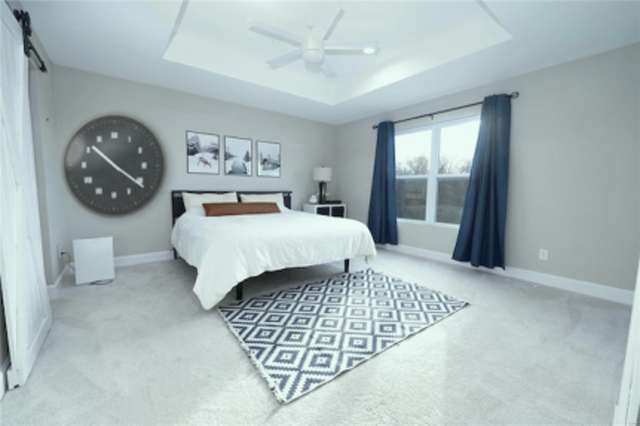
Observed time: **10:21**
